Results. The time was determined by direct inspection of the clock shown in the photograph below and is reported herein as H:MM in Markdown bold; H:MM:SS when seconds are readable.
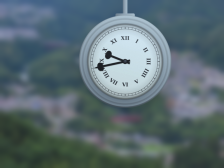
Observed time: **9:43**
